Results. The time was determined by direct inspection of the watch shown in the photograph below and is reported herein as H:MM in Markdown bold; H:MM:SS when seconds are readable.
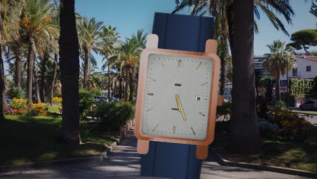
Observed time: **5:26**
